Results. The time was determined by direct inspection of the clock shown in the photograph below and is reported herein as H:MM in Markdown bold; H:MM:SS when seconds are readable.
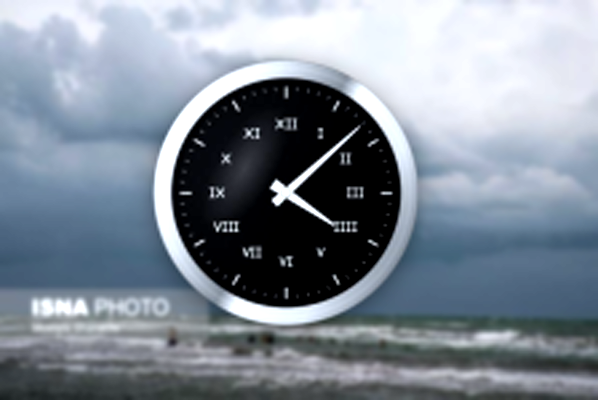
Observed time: **4:08**
